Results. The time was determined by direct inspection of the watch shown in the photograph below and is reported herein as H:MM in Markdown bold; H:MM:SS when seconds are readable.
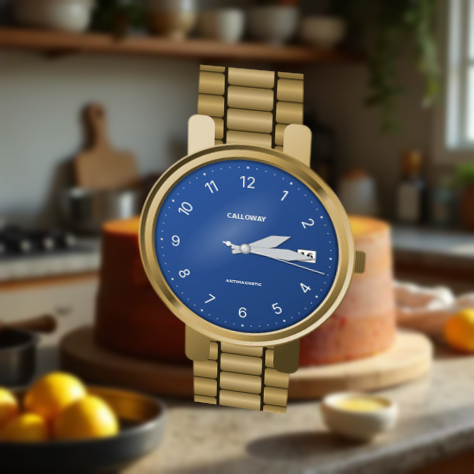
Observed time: **2:15:17**
